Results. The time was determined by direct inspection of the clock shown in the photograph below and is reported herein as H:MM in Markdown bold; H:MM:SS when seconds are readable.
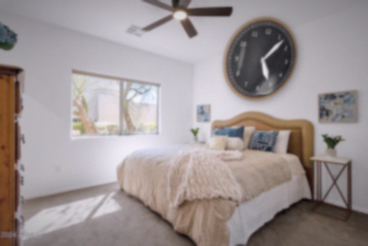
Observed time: **5:07**
